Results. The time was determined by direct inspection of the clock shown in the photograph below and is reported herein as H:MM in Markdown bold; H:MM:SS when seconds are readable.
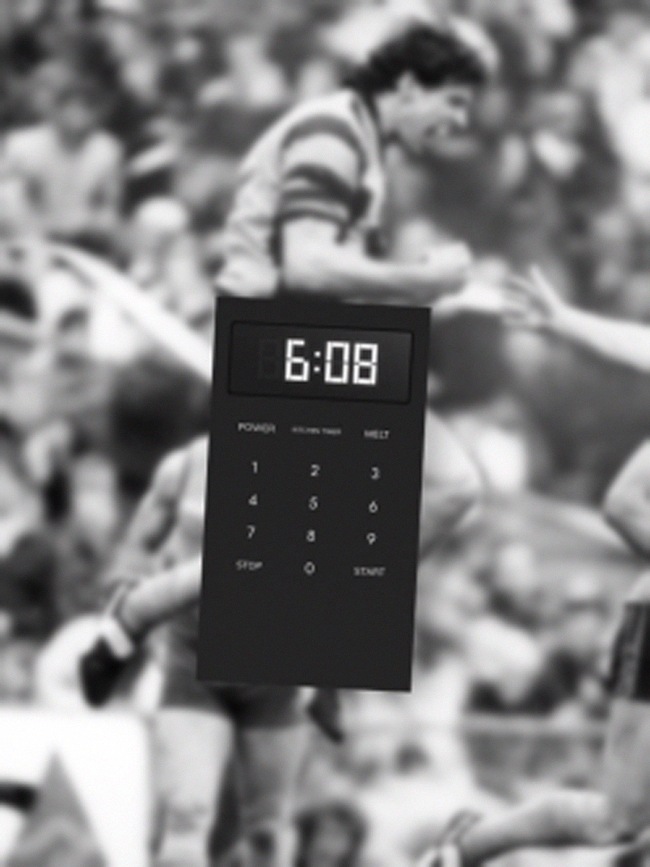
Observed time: **6:08**
